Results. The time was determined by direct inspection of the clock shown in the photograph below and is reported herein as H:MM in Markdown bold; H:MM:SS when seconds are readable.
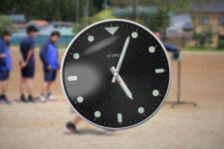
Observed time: **5:04**
